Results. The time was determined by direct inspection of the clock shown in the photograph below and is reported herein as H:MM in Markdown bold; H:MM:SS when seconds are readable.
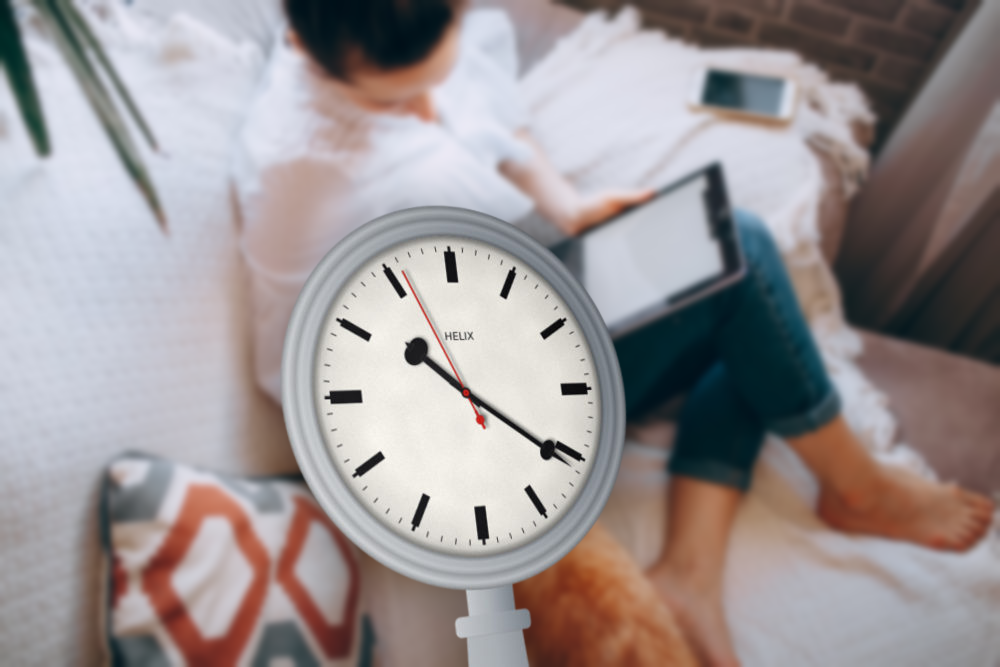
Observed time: **10:20:56**
